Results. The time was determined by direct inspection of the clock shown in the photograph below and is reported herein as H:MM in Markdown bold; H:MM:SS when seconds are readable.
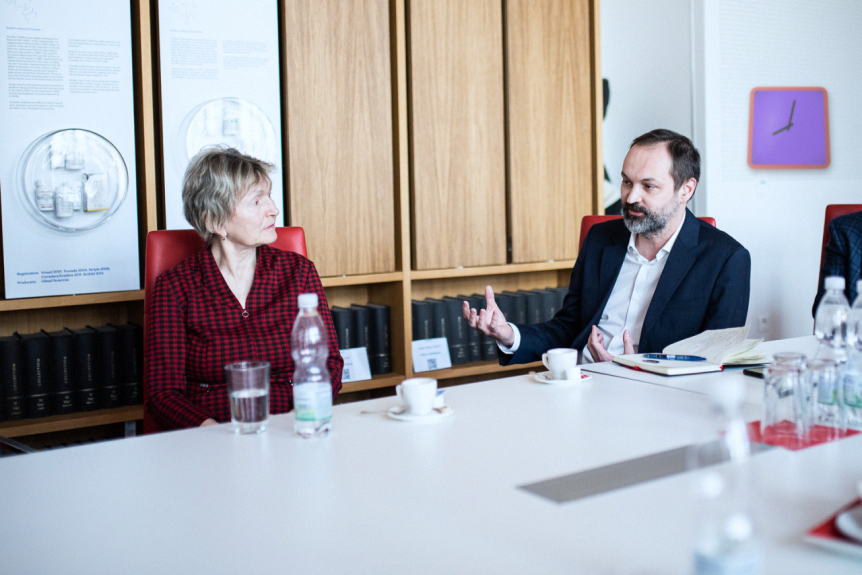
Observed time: **8:02**
